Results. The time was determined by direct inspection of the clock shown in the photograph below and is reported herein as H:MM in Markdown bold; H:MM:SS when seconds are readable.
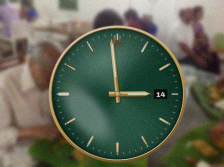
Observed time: **2:59**
